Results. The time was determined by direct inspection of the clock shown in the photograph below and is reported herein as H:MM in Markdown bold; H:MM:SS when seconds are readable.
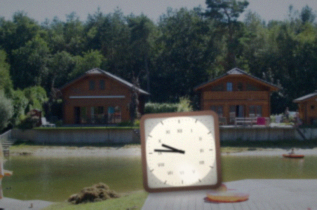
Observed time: **9:46**
